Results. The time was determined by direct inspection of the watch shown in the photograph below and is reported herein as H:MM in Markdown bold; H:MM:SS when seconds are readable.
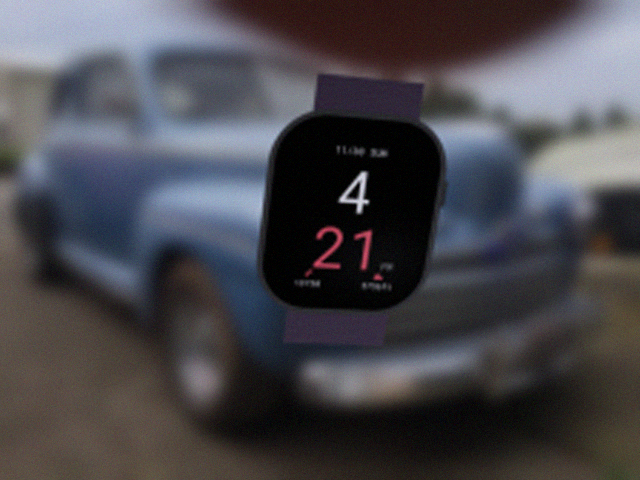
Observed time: **4:21**
